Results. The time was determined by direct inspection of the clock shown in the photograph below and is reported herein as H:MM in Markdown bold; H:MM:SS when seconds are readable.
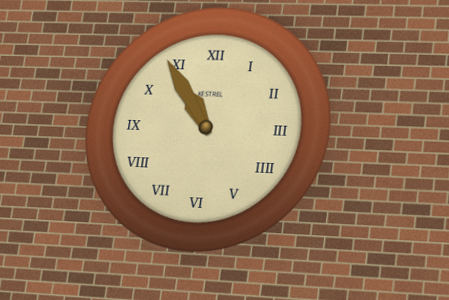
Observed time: **10:54**
